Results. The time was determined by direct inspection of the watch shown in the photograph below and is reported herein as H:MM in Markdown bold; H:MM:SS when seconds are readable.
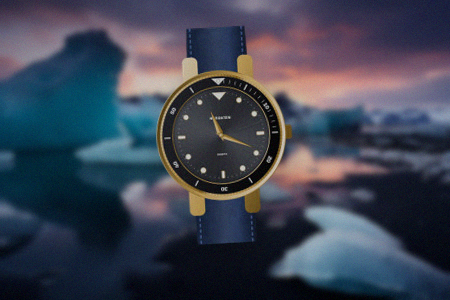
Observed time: **11:19**
